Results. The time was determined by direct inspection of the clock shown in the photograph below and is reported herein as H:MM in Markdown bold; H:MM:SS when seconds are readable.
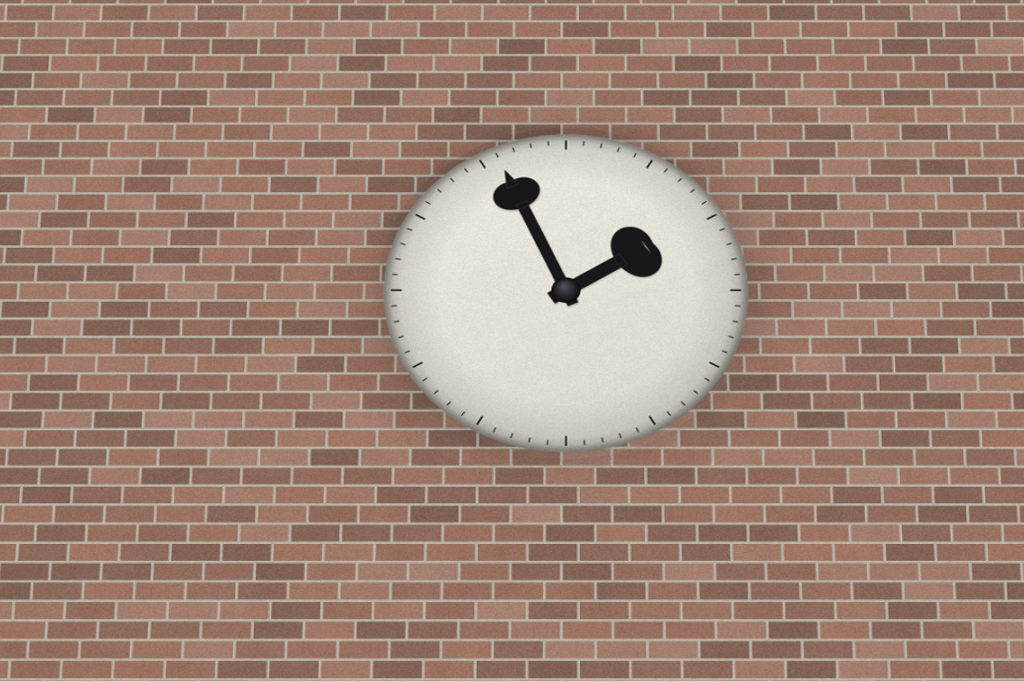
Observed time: **1:56**
